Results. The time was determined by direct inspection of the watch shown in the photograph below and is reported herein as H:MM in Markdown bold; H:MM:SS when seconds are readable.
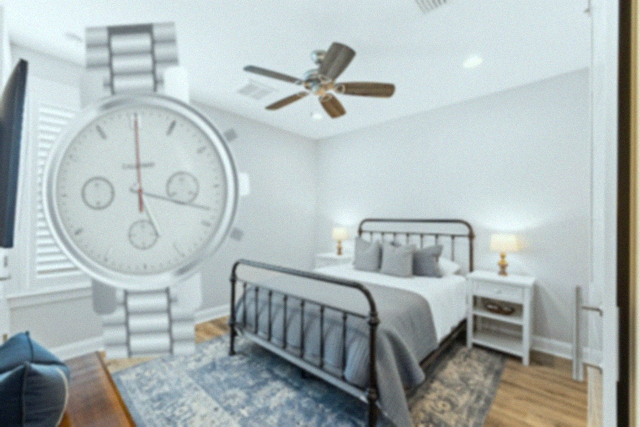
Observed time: **5:18**
